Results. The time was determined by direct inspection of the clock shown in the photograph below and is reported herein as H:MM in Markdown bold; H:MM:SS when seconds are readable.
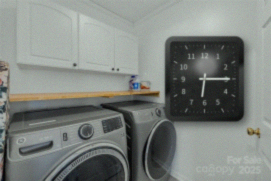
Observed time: **6:15**
